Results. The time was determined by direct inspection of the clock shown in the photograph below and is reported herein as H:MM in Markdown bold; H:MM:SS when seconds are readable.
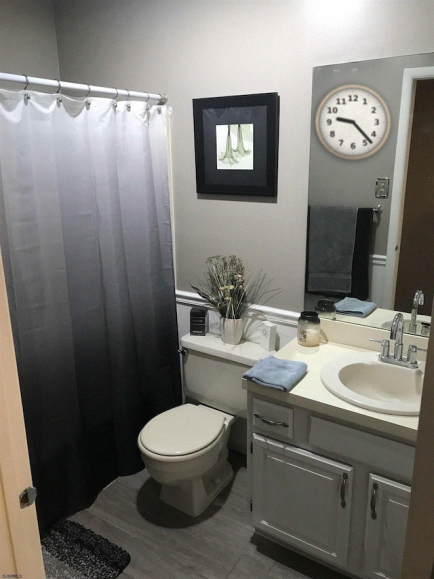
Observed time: **9:23**
